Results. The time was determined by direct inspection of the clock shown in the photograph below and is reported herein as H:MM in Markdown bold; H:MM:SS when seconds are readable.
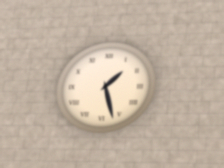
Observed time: **1:27**
